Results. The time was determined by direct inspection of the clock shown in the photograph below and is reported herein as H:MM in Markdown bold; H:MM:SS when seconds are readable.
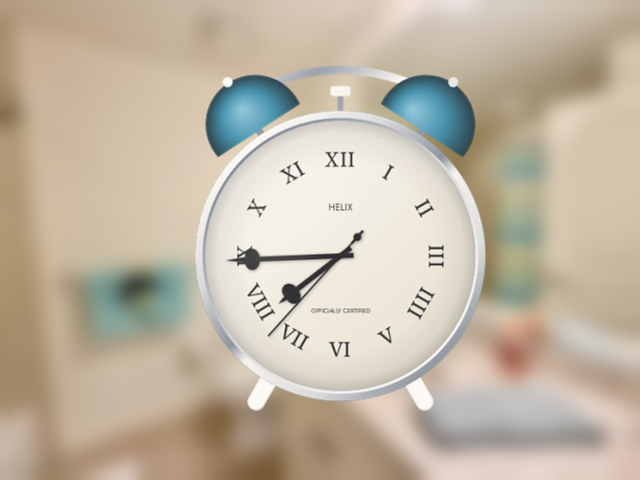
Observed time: **7:44:37**
